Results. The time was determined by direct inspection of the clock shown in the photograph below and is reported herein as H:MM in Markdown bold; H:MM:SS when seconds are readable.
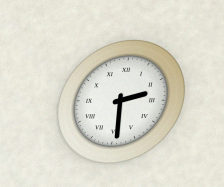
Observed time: **2:29**
